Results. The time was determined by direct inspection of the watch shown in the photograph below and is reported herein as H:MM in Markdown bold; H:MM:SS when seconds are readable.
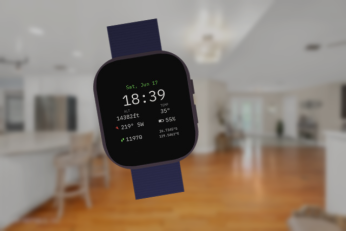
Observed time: **18:39**
